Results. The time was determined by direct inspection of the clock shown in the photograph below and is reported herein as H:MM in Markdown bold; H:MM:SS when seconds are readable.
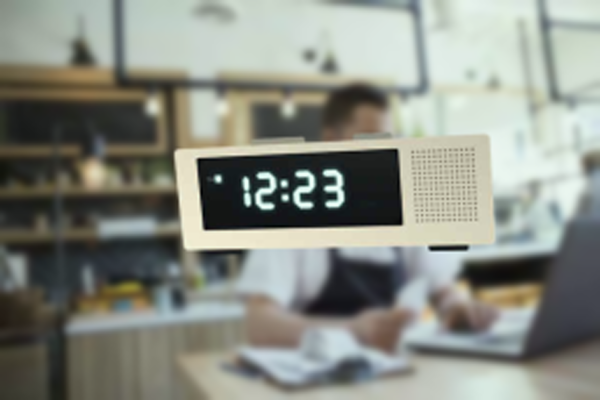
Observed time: **12:23**
